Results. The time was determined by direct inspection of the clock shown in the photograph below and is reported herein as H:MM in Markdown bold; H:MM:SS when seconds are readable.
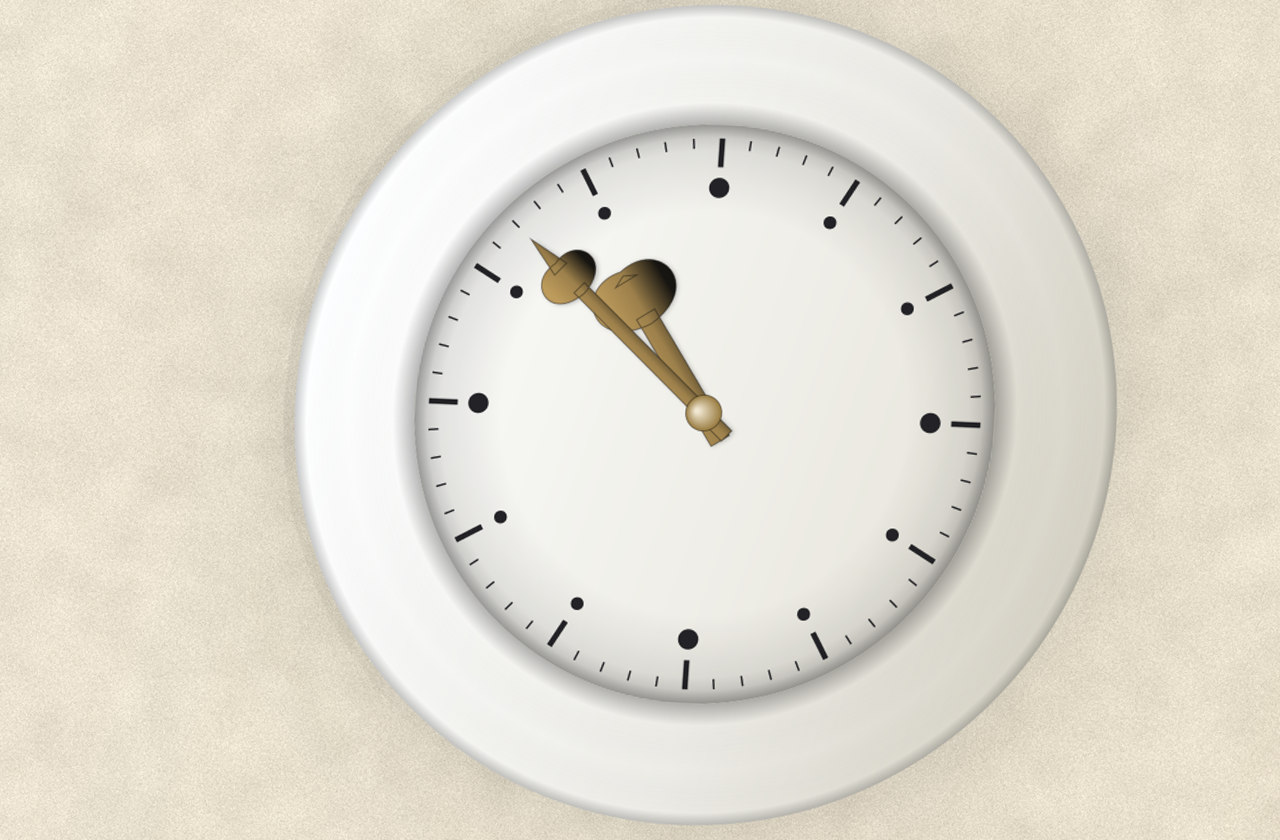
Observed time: **10:52**
